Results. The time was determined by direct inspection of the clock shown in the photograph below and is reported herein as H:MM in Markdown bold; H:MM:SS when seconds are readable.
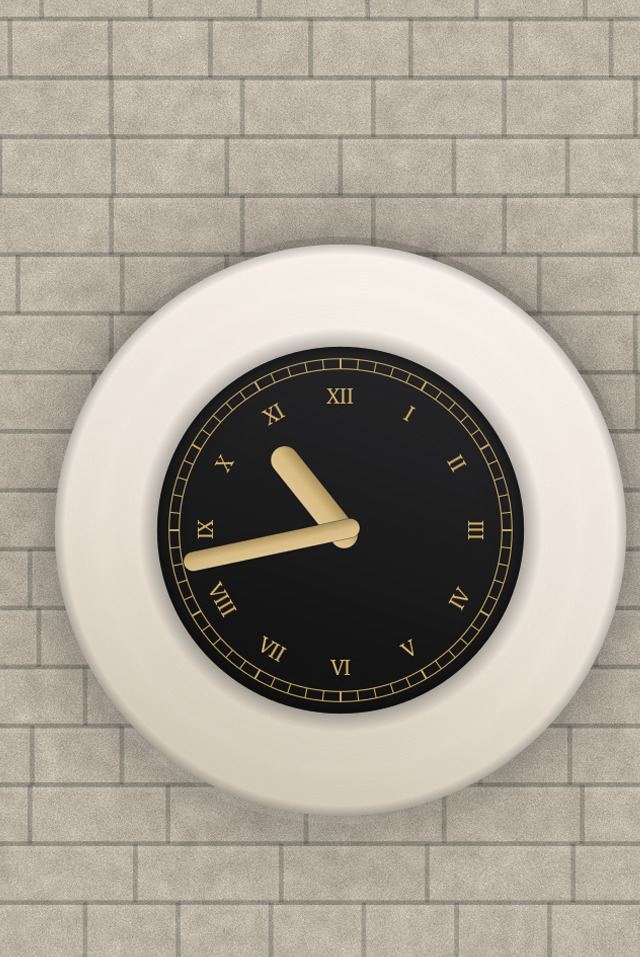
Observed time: **10:43**
